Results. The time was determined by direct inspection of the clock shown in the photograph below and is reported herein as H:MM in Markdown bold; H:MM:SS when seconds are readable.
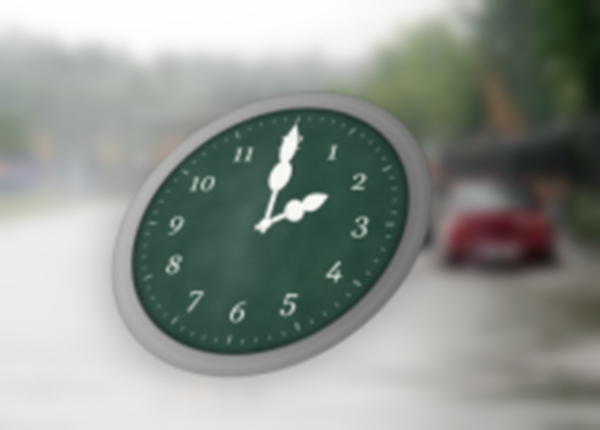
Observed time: **2:00**
